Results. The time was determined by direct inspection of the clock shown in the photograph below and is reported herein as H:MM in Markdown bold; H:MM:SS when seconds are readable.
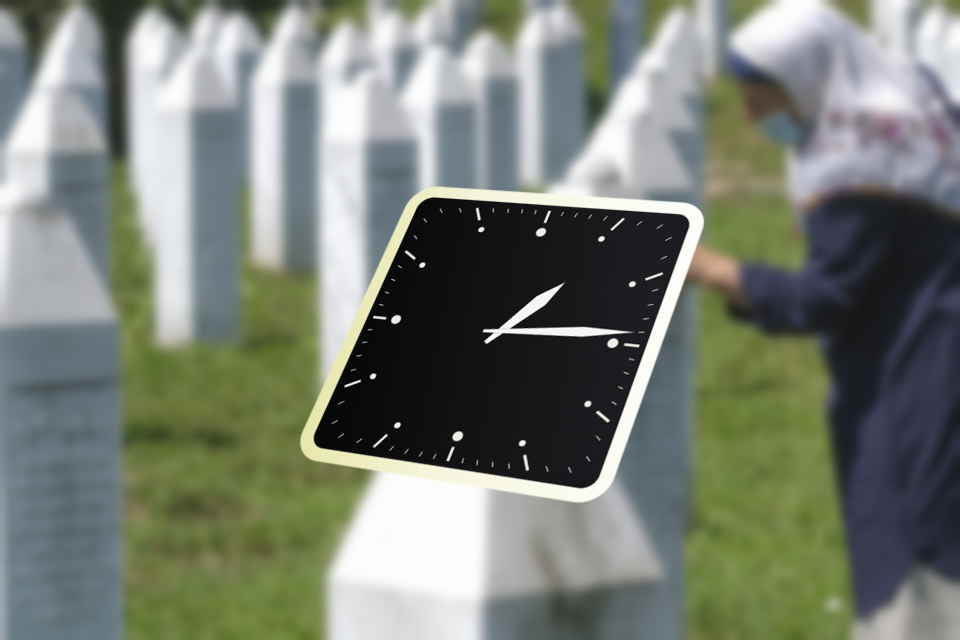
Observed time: **1:14**
